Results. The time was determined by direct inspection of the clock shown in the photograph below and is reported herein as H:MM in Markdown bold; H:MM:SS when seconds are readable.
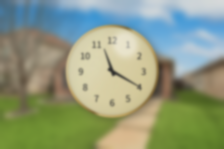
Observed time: **11:20**
